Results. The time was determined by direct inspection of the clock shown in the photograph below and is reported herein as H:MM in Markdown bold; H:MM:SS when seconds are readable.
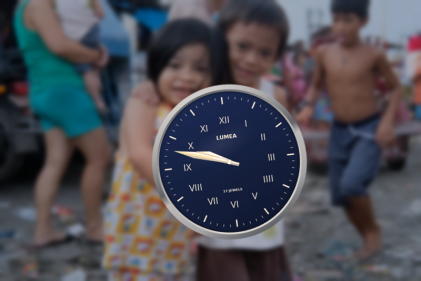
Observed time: **9:48**
